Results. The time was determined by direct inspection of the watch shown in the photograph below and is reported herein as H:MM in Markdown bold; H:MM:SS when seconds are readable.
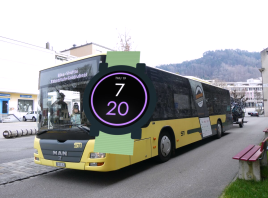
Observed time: **7:20**
